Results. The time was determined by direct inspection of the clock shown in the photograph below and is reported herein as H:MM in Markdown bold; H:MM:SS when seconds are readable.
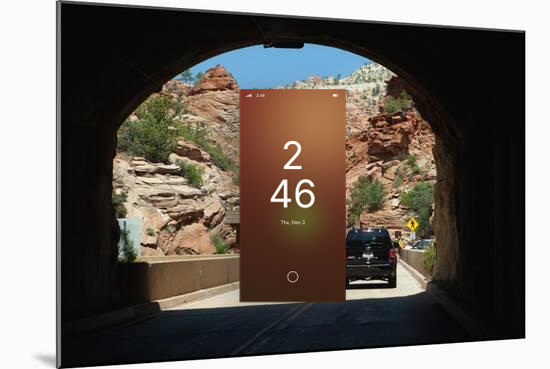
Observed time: **2:46**
